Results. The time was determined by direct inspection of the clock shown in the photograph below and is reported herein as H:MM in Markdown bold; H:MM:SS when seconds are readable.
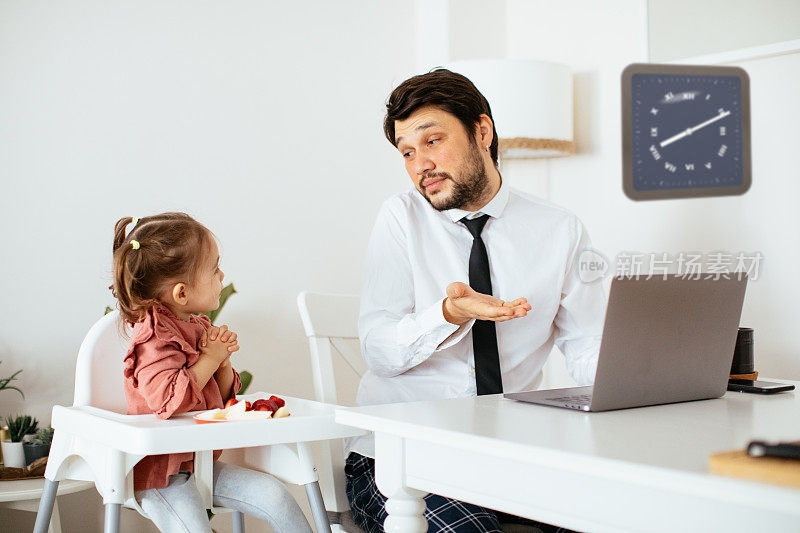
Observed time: **8:11**
